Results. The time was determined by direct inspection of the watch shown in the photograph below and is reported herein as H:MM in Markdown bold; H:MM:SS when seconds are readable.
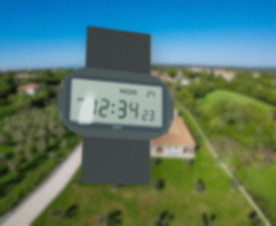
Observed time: **12:34**
